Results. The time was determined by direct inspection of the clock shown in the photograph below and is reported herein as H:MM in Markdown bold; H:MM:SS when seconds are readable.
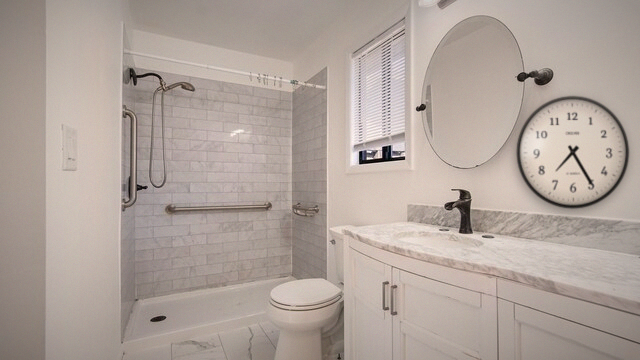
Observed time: **7:25**
